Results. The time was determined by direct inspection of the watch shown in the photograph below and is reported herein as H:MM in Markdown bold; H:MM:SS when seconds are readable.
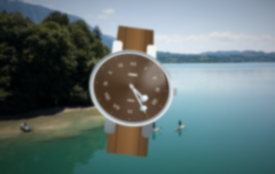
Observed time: **4:25**
